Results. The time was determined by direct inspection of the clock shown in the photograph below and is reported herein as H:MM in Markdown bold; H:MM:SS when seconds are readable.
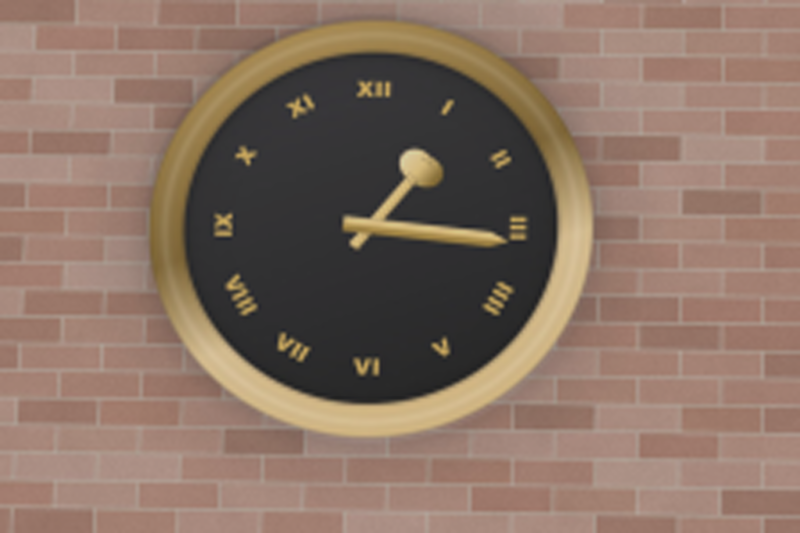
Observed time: **1:16**
